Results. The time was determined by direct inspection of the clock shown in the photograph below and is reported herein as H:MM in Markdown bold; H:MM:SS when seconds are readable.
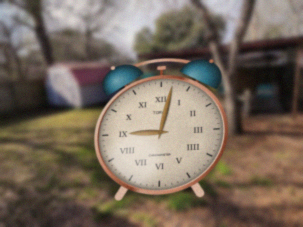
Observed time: **9:02**
